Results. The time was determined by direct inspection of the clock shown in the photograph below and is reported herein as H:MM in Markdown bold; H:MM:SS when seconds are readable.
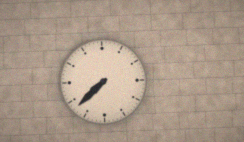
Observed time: **7:38**
